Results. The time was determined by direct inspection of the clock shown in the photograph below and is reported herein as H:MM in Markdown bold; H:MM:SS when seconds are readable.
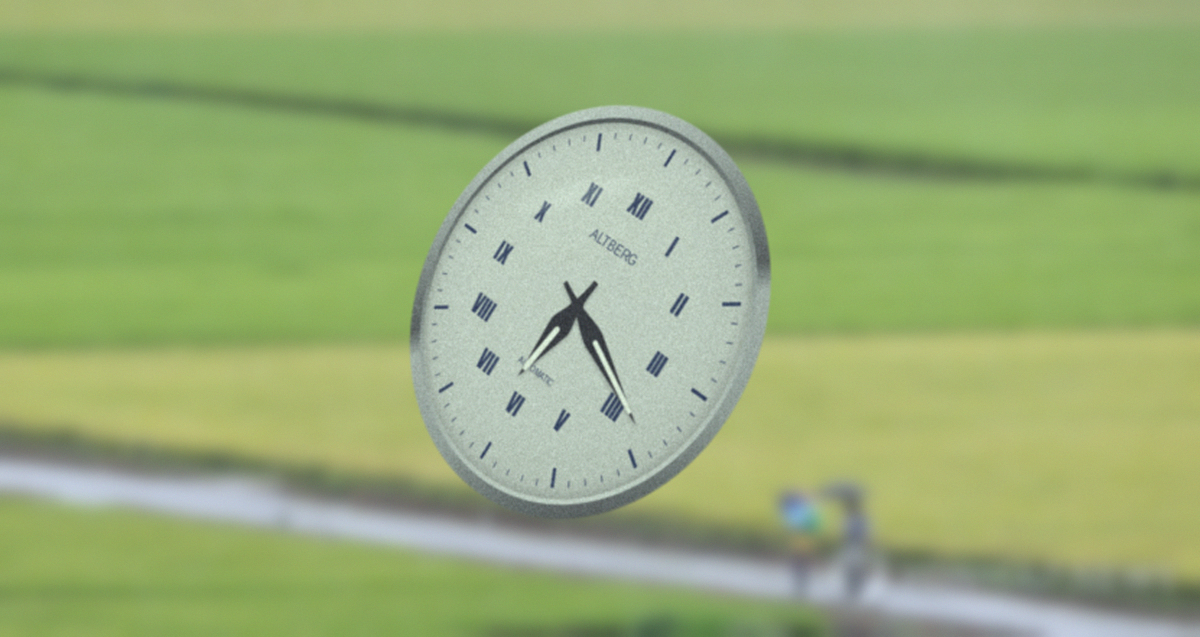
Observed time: **6:19**
